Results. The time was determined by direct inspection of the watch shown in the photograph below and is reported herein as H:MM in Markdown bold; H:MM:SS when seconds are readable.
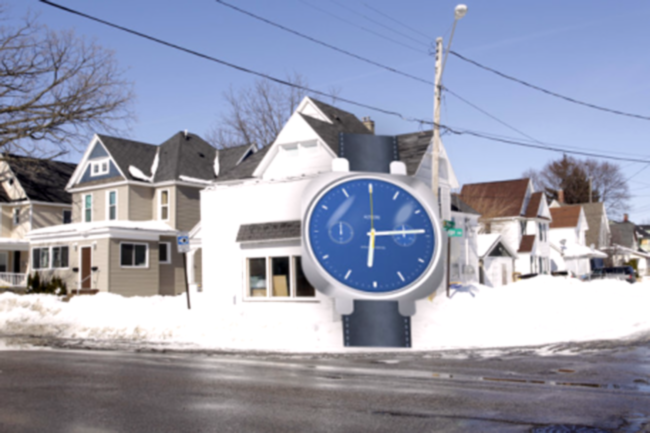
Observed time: **6:14**
